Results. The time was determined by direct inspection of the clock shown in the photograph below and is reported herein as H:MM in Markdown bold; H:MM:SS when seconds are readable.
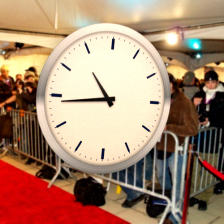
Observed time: **10:44**
